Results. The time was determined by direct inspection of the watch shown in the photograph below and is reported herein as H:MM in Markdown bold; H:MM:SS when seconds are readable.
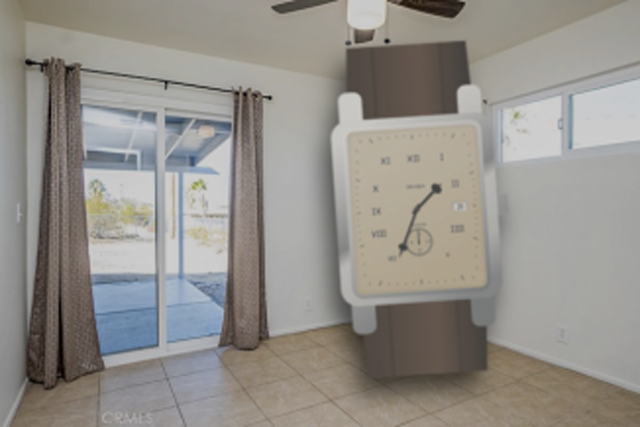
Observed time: **1:34**
